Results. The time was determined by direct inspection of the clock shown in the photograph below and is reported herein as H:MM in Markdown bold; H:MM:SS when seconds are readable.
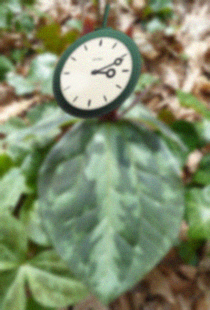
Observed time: **3:11**
